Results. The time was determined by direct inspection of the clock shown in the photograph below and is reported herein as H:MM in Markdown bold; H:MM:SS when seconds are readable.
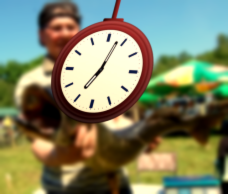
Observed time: **7:03**
